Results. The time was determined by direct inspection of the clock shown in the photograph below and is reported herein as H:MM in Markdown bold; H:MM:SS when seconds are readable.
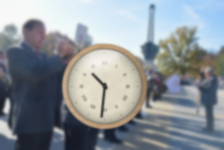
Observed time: **10:31**
